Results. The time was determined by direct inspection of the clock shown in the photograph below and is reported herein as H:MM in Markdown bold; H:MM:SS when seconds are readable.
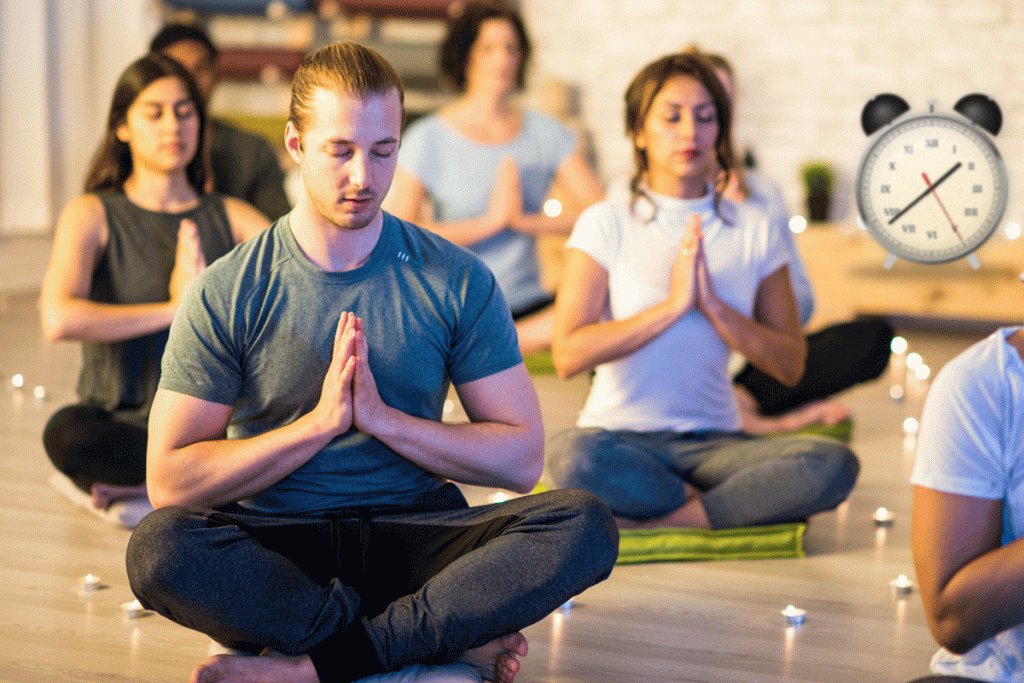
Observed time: **1:38:25**
